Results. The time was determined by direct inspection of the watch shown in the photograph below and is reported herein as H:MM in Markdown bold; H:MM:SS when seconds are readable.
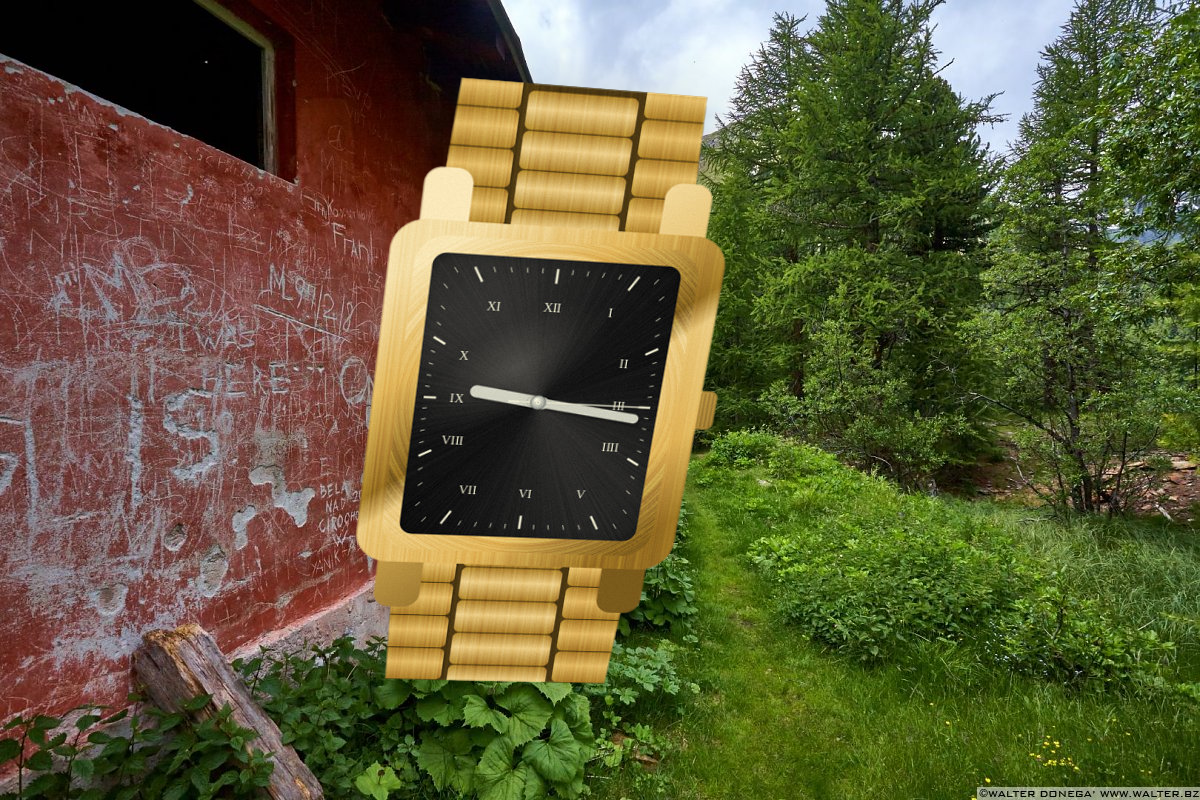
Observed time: **9:16:15**
